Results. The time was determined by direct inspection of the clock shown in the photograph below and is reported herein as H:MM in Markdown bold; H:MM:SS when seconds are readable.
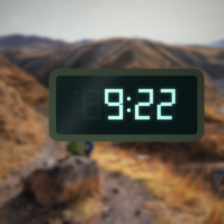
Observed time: **9:22**
